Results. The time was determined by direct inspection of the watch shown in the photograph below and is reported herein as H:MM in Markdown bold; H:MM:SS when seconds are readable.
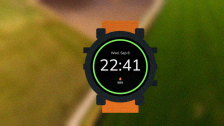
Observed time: **22:41**
